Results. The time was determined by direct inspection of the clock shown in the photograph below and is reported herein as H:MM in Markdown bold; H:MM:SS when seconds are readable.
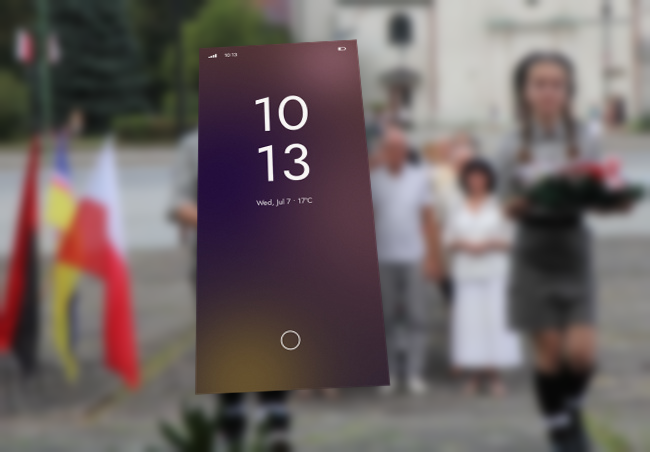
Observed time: **10:13**
